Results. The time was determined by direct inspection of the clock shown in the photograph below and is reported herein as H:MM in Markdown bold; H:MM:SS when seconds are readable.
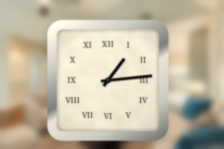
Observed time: **1:14**
